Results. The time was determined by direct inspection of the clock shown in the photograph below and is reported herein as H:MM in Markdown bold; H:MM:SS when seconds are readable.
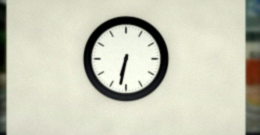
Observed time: **6:32**
